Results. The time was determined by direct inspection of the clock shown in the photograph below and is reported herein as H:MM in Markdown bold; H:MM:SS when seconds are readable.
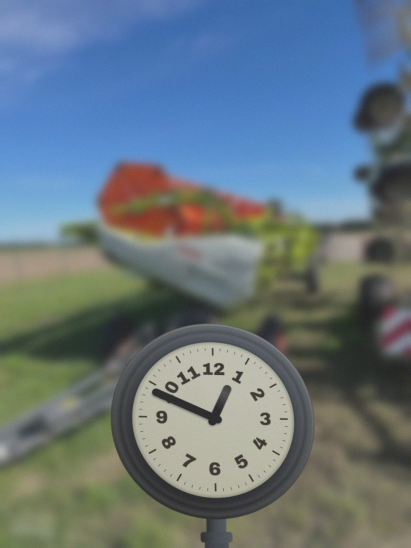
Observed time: **12:49**
